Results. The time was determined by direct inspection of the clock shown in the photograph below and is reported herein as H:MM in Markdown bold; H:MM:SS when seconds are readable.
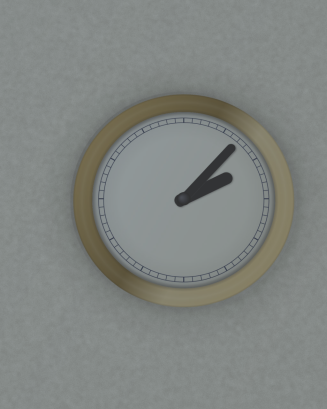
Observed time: **2:07**
